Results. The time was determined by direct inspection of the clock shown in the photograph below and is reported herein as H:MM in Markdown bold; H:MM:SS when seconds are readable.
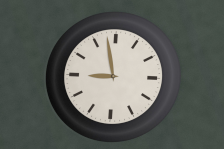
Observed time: **8:58**
